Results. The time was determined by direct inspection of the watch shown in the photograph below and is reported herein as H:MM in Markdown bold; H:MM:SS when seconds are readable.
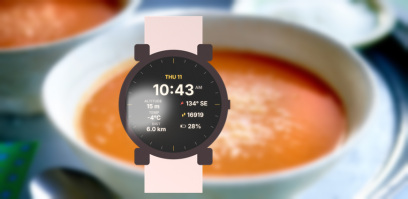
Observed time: **10:43**
